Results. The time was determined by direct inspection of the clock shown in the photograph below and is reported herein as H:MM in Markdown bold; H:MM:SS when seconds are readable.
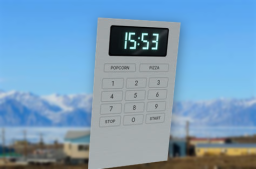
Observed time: **15:53**
